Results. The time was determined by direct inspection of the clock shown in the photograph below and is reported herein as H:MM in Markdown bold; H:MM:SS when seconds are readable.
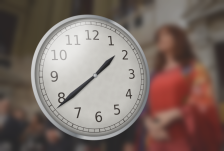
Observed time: **1:39**
